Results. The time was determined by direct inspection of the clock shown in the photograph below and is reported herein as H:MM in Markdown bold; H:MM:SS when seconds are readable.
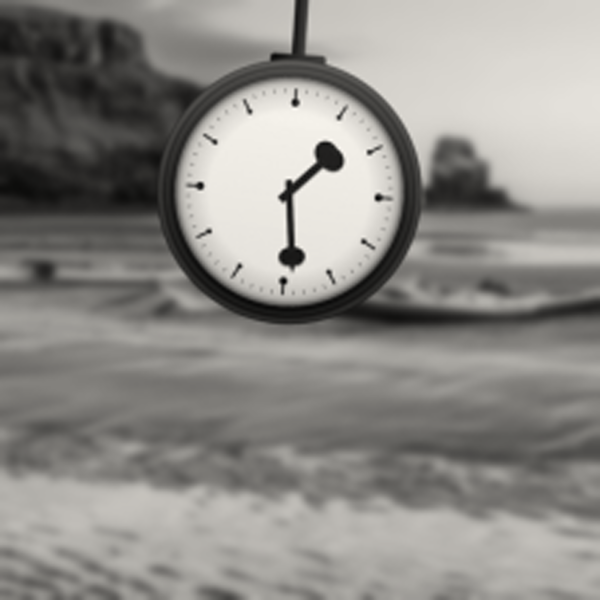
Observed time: **1:29**
